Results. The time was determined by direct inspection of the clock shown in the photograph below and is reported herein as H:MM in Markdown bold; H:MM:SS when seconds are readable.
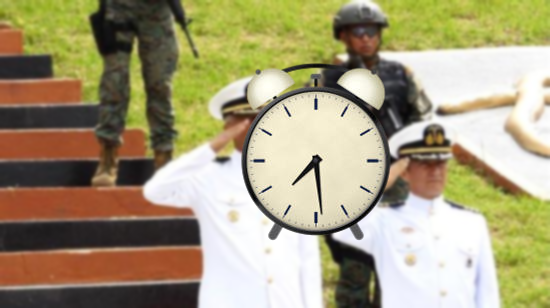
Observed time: **7:29**
